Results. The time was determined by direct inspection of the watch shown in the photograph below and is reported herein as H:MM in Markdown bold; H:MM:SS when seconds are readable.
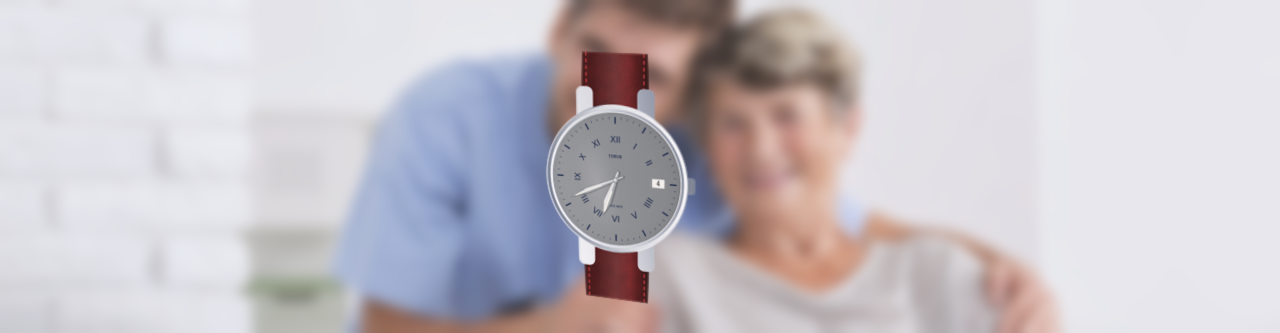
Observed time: **6:41**
